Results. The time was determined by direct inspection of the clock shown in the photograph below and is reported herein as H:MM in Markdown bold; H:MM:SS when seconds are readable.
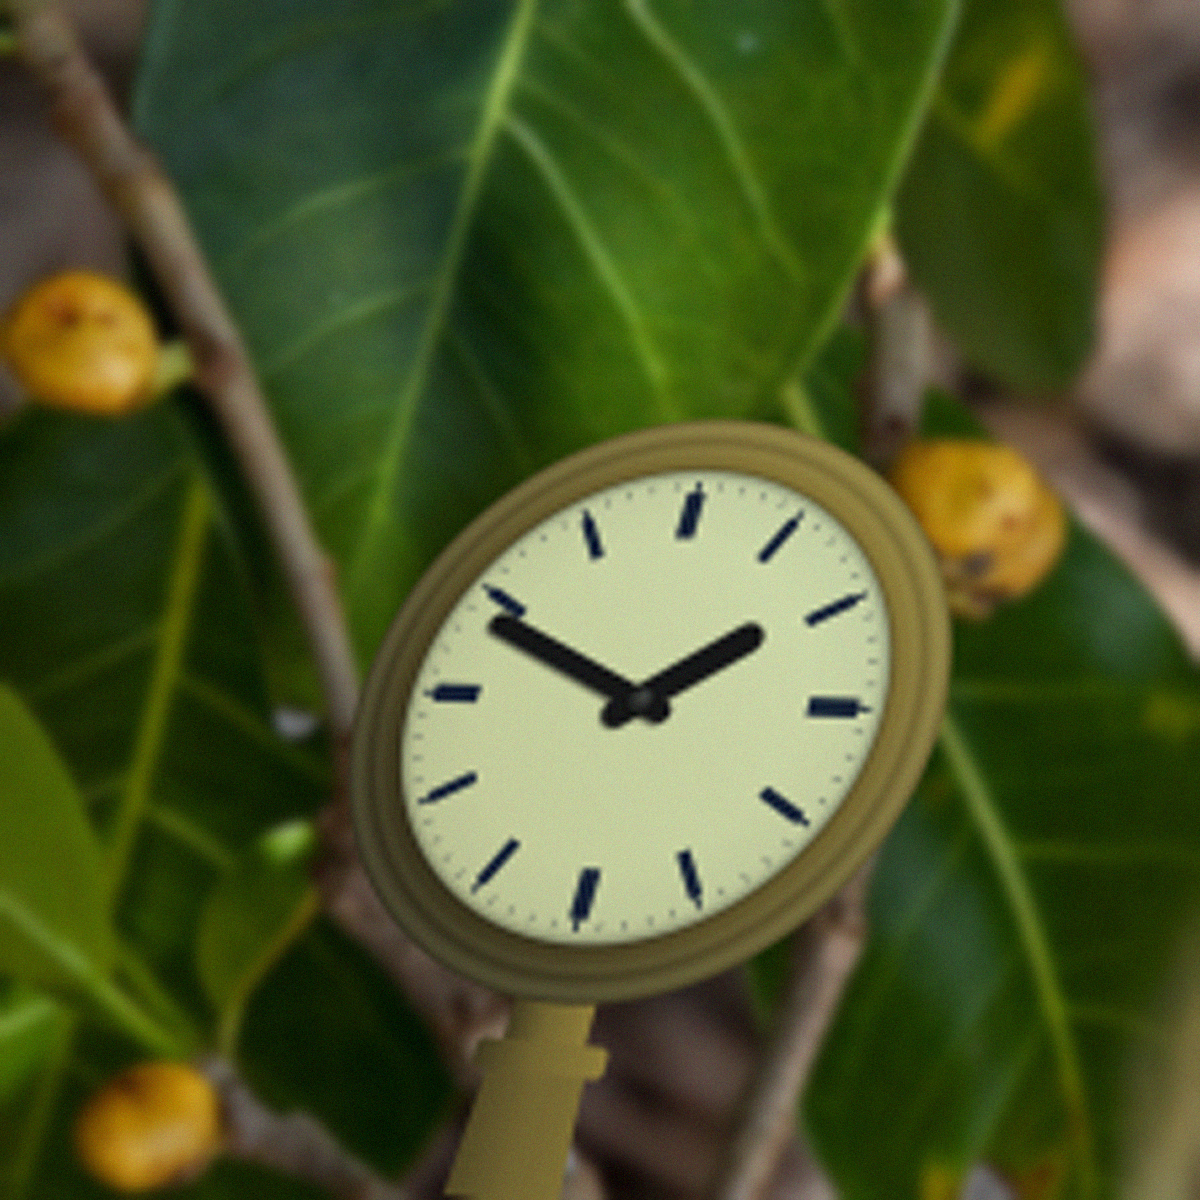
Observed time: **1:49**
